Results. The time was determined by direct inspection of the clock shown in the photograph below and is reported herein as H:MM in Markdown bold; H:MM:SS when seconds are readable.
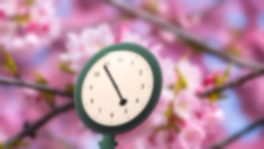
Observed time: **4:54**
